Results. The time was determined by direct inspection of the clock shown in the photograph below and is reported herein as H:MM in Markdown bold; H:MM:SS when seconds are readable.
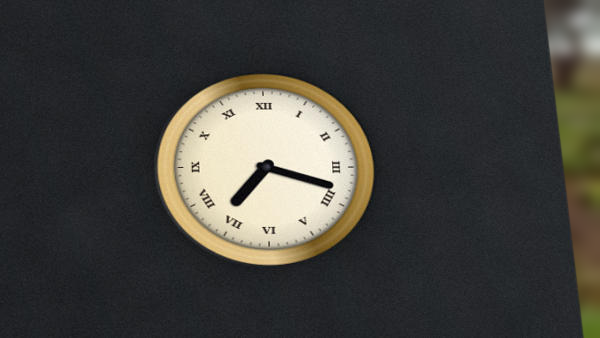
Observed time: **7:18**
